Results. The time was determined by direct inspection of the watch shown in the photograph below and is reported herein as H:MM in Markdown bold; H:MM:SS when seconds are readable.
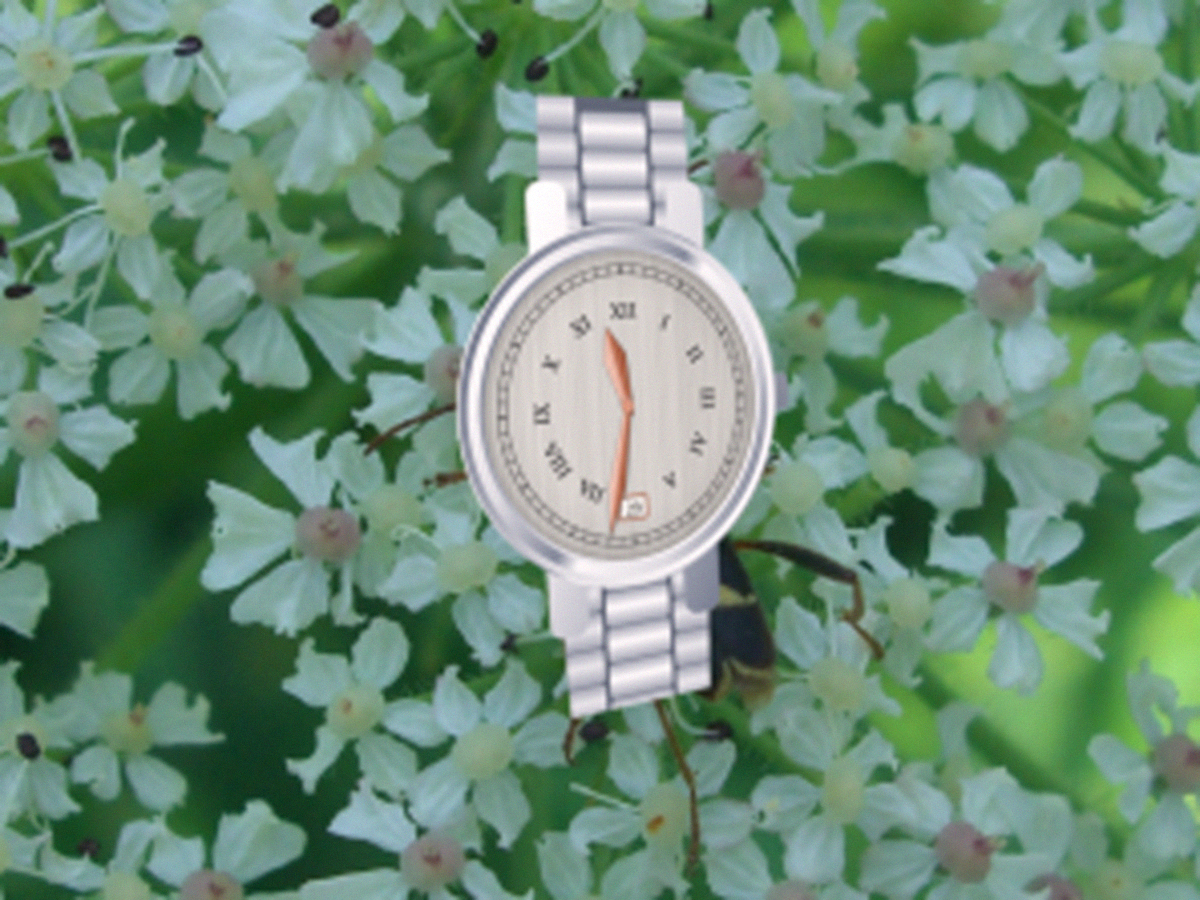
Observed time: **11:32**
